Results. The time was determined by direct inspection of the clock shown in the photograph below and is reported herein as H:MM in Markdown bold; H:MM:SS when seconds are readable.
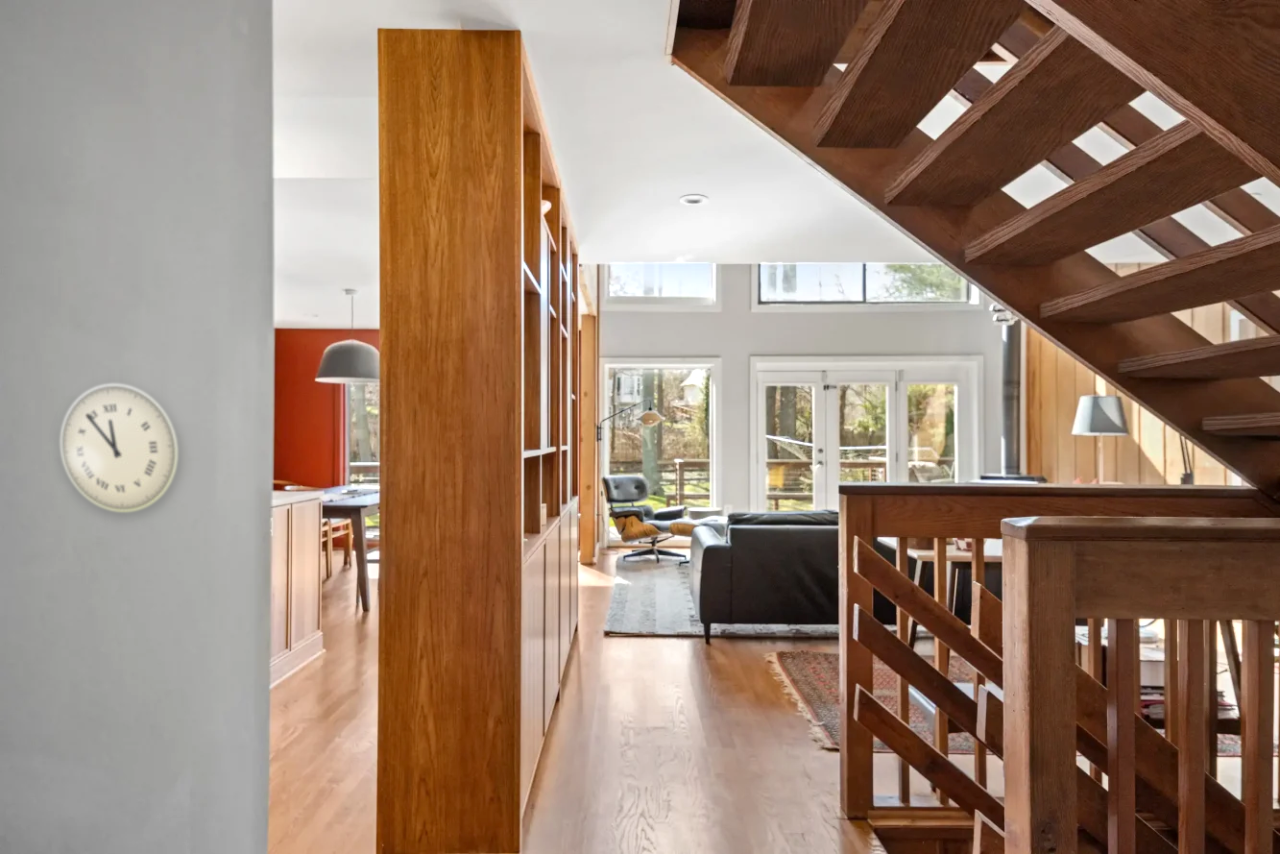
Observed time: **11:54**
